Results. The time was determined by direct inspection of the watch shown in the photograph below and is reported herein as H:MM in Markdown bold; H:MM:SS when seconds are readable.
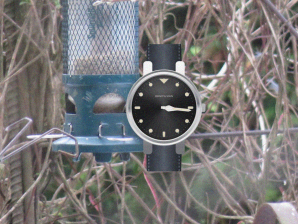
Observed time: **3:16**
